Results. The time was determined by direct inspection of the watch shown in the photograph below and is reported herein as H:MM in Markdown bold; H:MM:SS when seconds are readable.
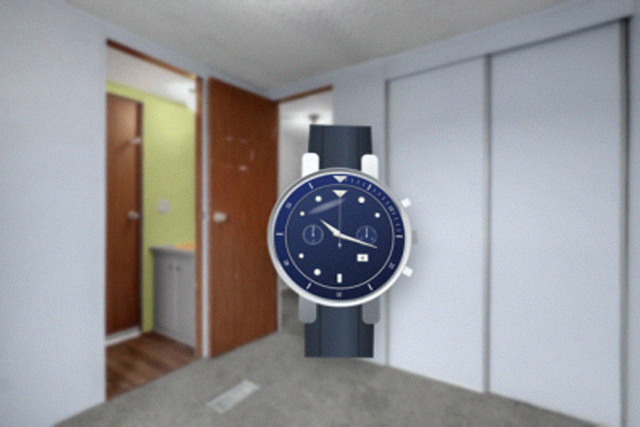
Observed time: **10:18**
